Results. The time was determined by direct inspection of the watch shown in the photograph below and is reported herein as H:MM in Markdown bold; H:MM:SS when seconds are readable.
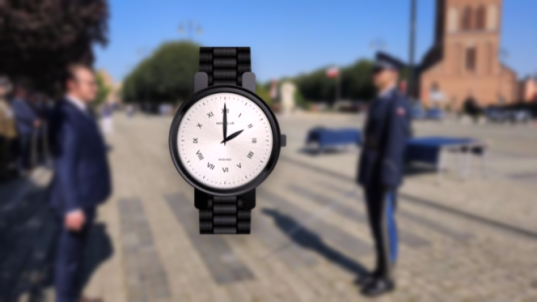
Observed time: **2:00**
